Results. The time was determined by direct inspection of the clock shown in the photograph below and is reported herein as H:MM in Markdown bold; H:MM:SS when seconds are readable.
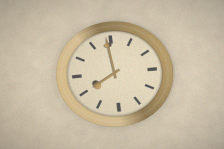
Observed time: **7:59**
